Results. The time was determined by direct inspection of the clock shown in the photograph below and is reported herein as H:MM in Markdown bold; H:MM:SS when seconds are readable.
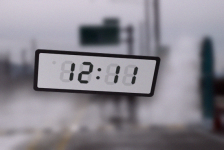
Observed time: **12:11**
